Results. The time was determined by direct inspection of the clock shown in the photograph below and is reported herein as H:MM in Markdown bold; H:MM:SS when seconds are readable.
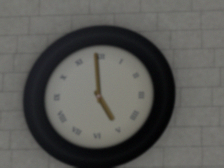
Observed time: **4:59**
